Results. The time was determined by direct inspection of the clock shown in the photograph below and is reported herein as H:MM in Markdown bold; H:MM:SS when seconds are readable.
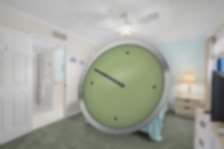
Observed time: **9:49**
